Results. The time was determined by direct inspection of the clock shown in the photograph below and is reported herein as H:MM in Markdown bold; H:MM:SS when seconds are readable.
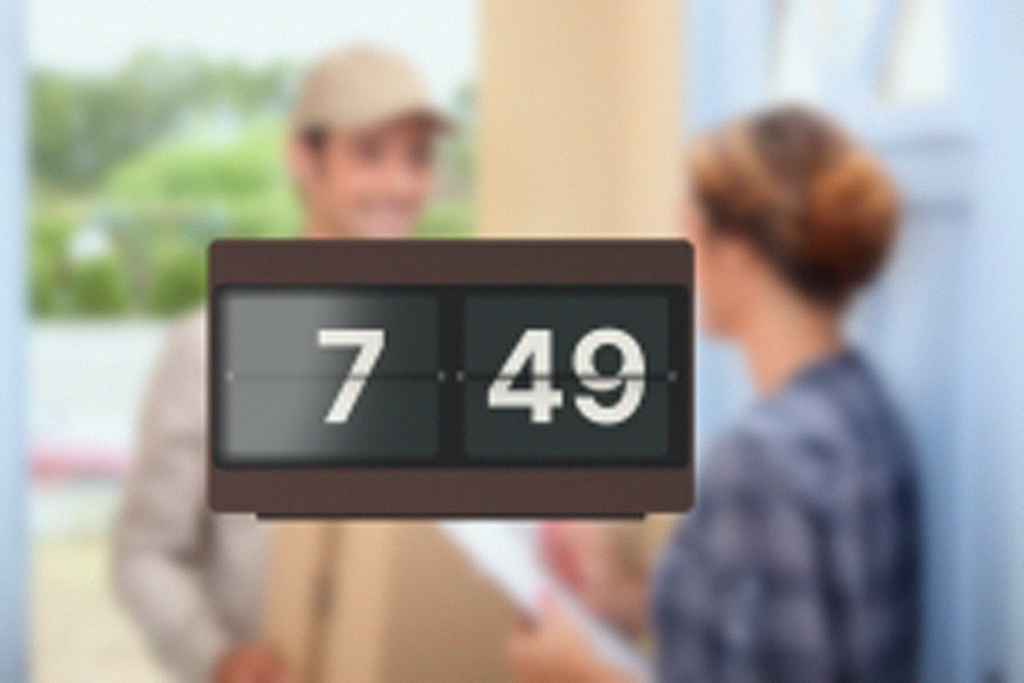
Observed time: **7:49**
